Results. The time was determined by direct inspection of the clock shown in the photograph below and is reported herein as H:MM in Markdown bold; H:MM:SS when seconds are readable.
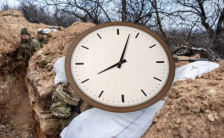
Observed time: **8:03**
